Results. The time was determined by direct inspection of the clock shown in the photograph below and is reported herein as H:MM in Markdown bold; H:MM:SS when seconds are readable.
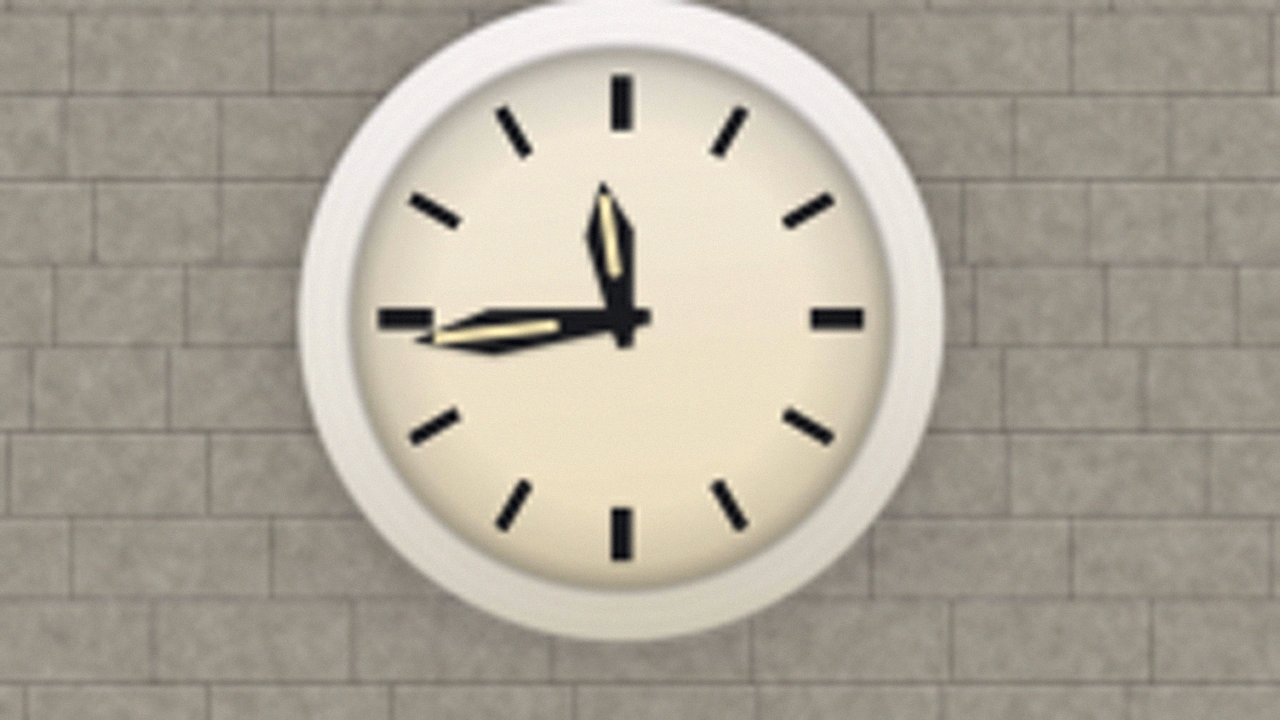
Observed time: **11:44**
